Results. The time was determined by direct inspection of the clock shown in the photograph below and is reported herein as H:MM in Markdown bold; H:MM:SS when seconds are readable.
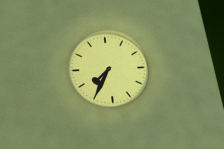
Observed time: **7:35**
